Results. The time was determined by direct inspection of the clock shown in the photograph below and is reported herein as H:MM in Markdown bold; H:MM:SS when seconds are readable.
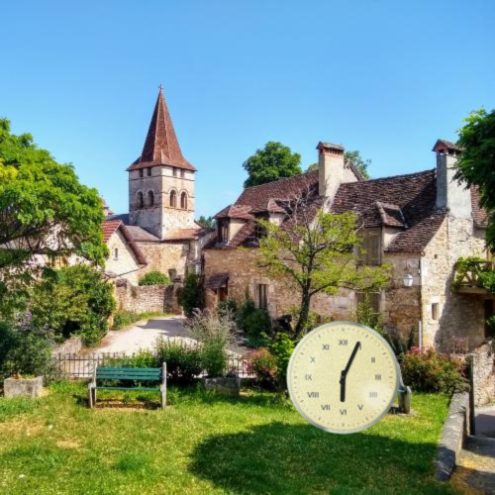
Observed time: **6:04**
